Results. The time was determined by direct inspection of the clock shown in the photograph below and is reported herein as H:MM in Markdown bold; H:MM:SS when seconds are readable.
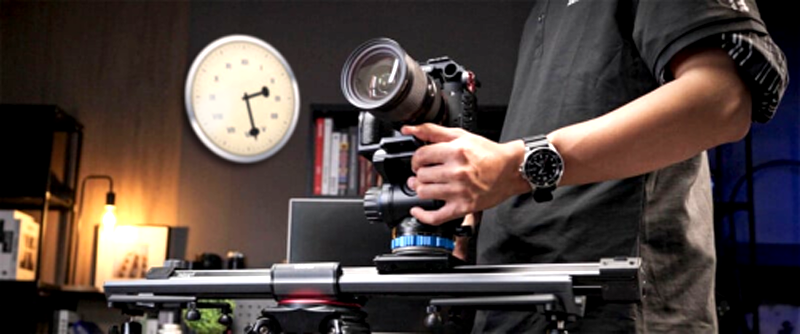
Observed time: **2:28**
